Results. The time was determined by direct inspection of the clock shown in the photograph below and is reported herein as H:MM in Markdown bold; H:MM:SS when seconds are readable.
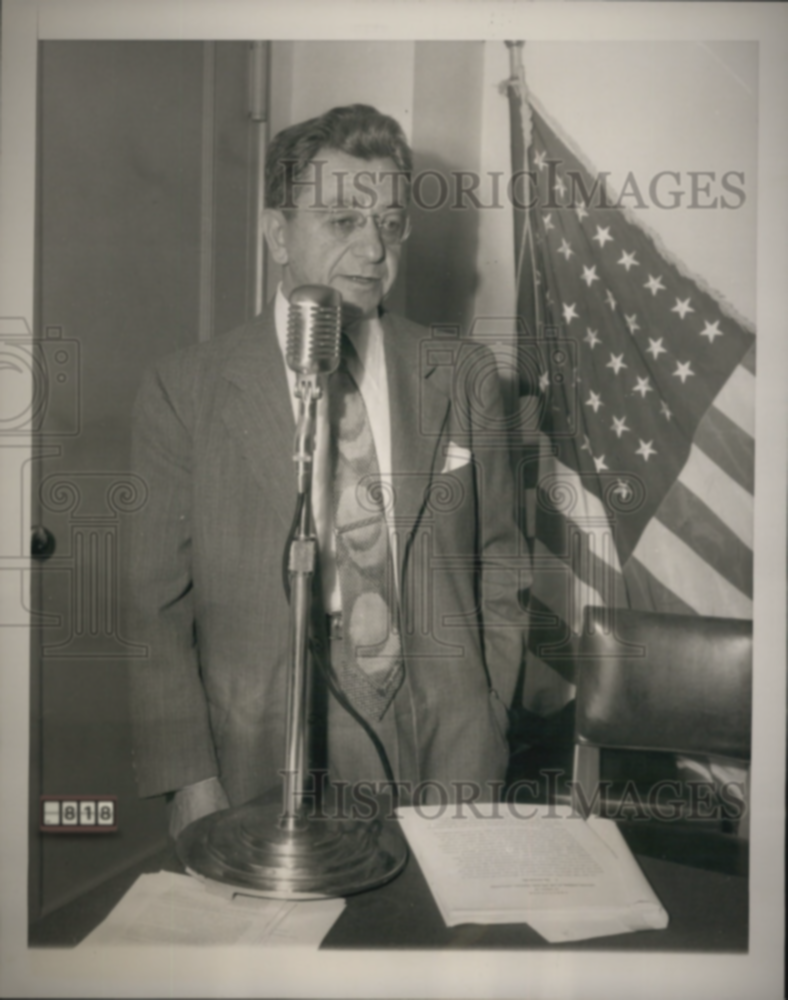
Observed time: **8:18**
